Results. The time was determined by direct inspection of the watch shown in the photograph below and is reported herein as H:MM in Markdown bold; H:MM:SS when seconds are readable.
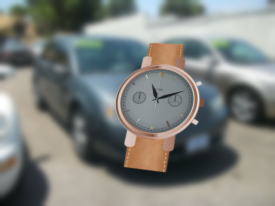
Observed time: **11:11**
